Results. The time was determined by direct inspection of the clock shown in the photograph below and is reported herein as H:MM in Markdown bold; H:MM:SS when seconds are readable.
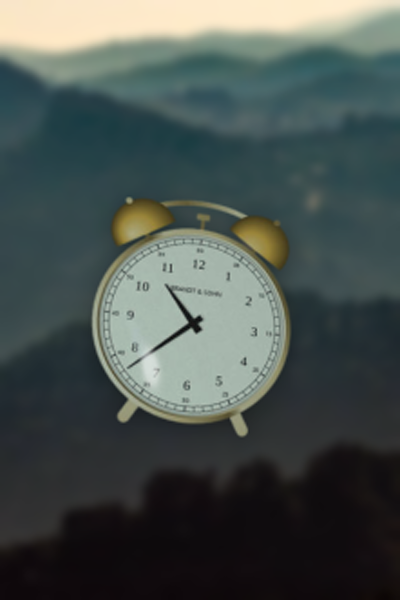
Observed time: **10:38**
